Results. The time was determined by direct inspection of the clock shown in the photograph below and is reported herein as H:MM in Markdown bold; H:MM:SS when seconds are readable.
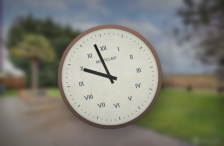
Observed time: **9:58**
